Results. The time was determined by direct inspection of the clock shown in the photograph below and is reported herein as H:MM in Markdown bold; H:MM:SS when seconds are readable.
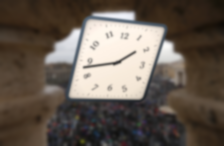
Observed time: **1:43**
